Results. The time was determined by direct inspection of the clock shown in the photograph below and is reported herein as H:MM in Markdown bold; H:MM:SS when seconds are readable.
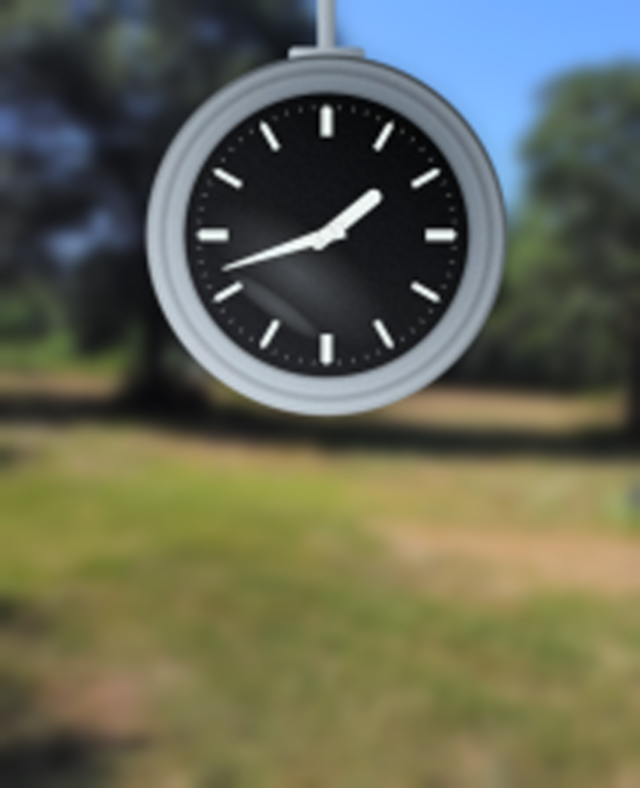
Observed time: **1:42**
